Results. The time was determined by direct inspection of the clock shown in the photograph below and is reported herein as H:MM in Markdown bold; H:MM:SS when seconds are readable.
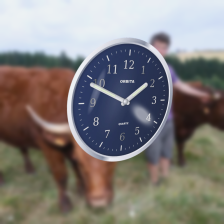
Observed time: **1:49**
